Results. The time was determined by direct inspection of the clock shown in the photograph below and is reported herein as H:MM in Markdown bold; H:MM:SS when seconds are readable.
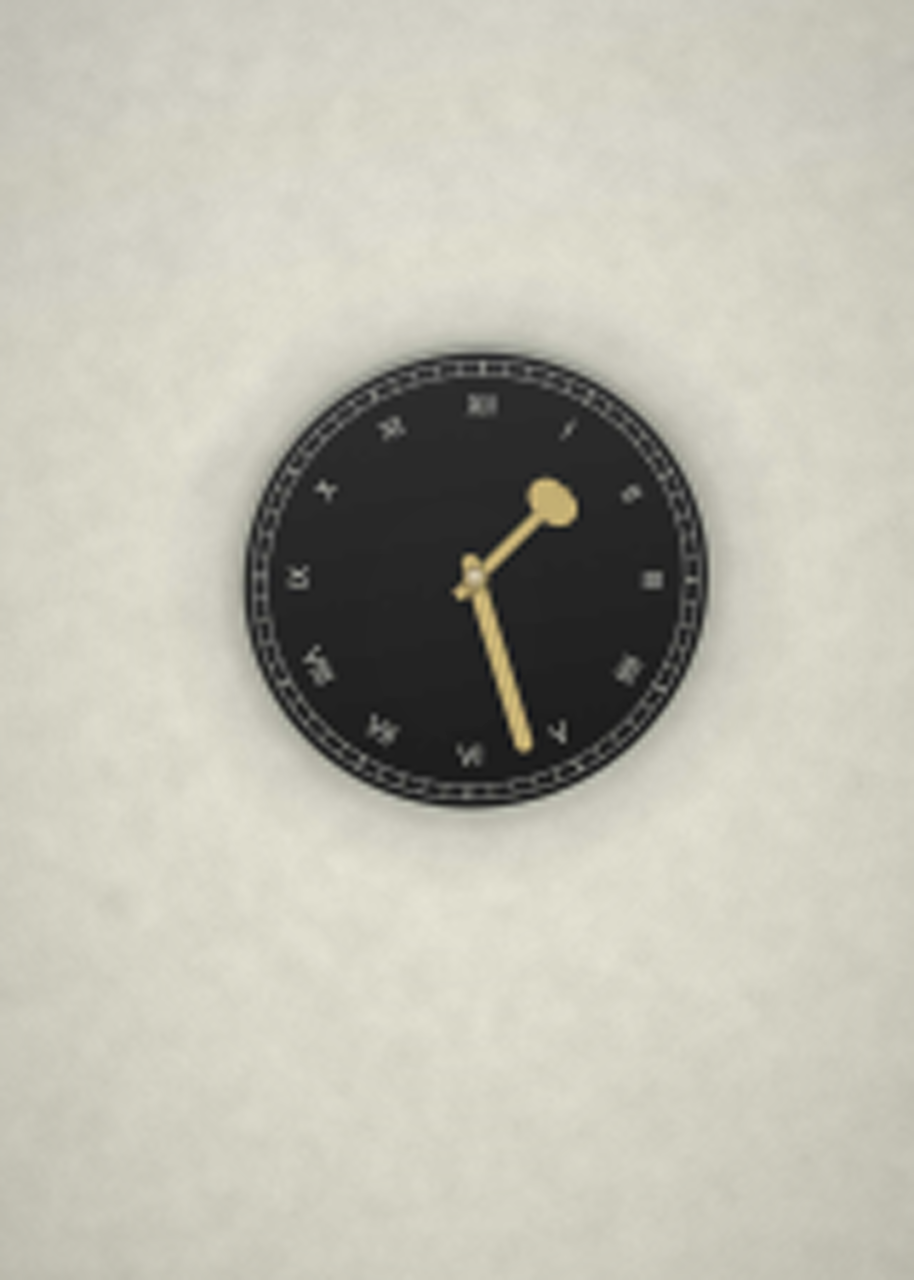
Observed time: **1:27**
